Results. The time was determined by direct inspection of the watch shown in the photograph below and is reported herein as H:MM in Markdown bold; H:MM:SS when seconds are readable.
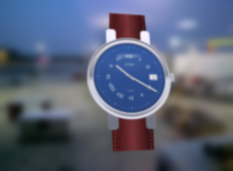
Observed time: **10:20**
